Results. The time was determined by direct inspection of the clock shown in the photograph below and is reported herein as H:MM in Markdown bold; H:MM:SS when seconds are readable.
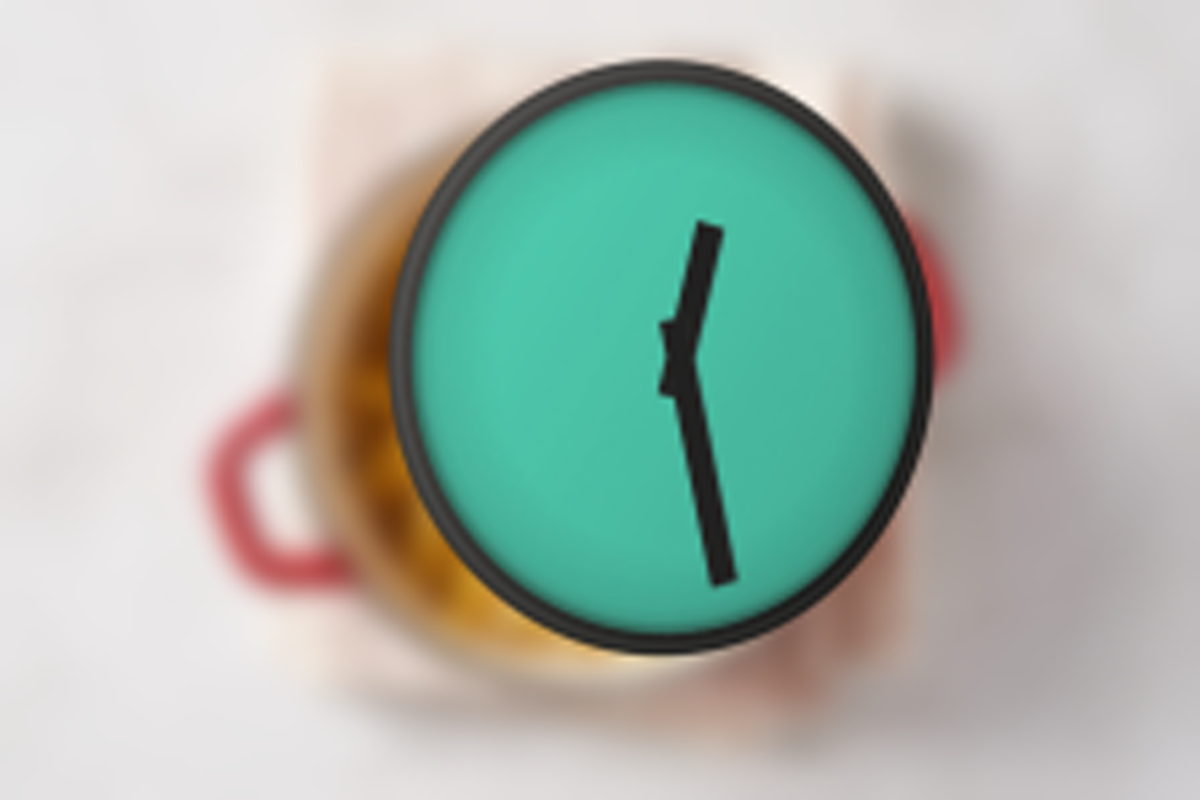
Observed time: **12:28**
